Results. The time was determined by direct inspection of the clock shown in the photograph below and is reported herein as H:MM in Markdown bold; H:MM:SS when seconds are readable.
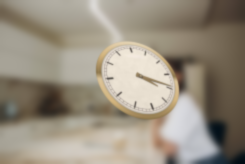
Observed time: **4:19**
